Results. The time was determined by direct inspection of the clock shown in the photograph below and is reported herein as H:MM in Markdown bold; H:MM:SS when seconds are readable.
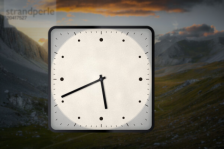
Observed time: **5:41**
